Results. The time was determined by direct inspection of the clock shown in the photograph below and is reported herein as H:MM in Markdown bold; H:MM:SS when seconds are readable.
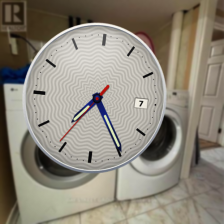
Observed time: **7:24:36**
